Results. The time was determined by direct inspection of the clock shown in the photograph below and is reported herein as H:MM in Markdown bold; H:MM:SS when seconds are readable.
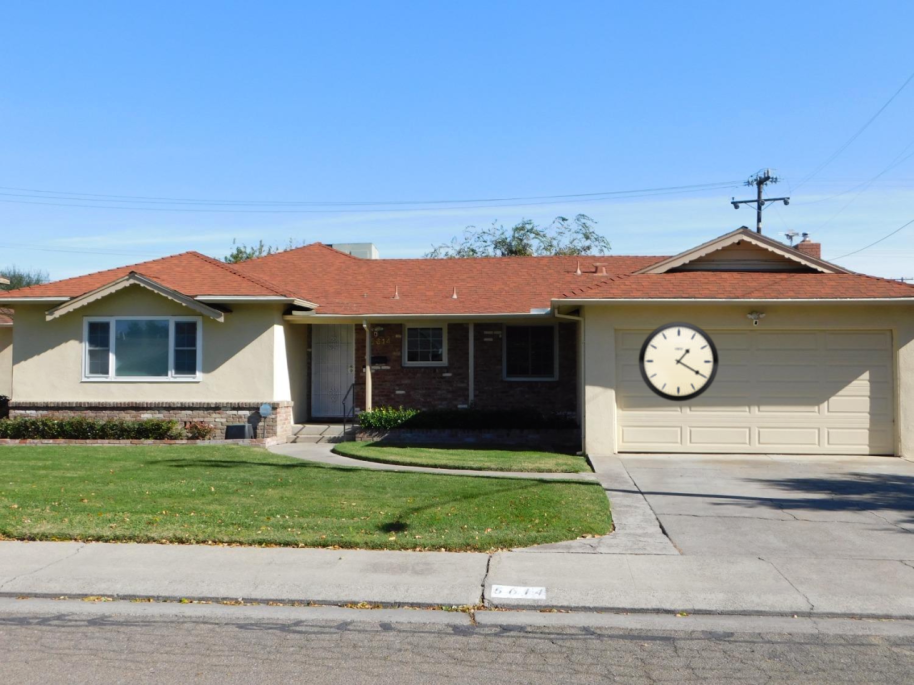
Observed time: **1:20**
